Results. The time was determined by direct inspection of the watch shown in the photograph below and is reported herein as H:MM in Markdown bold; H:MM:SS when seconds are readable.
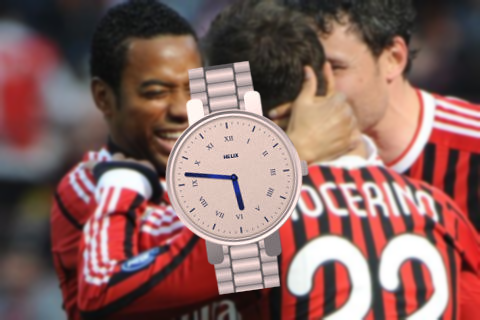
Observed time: **5:47**
